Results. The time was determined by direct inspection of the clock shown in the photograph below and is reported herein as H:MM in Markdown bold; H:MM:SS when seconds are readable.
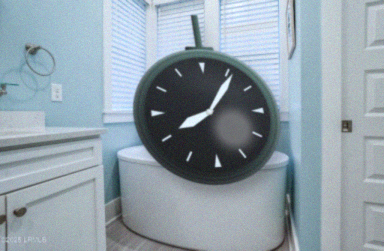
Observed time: **8:06**
